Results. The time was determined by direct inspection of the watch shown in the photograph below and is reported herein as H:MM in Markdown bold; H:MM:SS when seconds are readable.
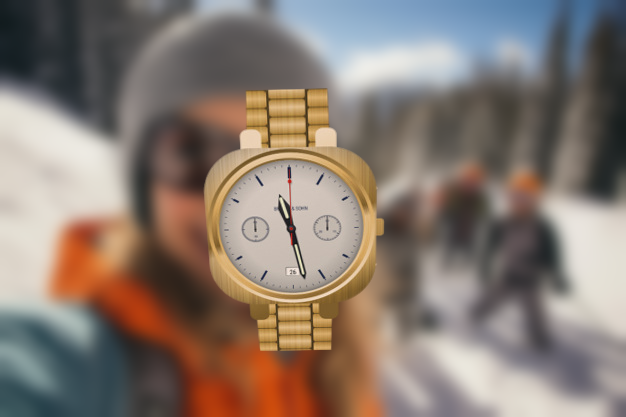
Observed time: **11:28**
